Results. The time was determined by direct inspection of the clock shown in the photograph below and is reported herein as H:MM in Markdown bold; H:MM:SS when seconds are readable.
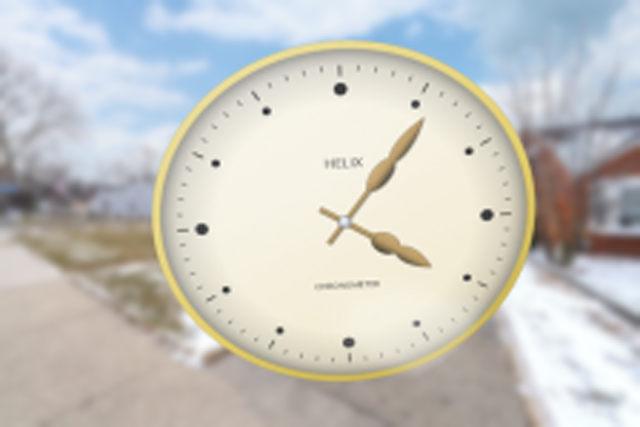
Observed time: **4:06**
